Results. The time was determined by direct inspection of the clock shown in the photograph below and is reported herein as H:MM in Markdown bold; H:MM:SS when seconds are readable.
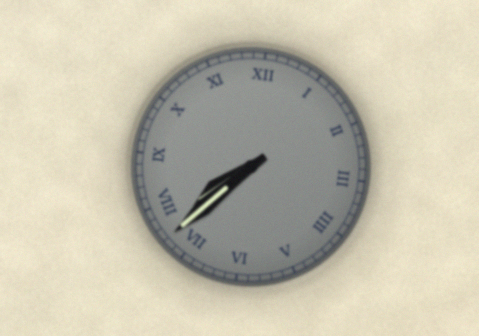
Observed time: **7:37**
